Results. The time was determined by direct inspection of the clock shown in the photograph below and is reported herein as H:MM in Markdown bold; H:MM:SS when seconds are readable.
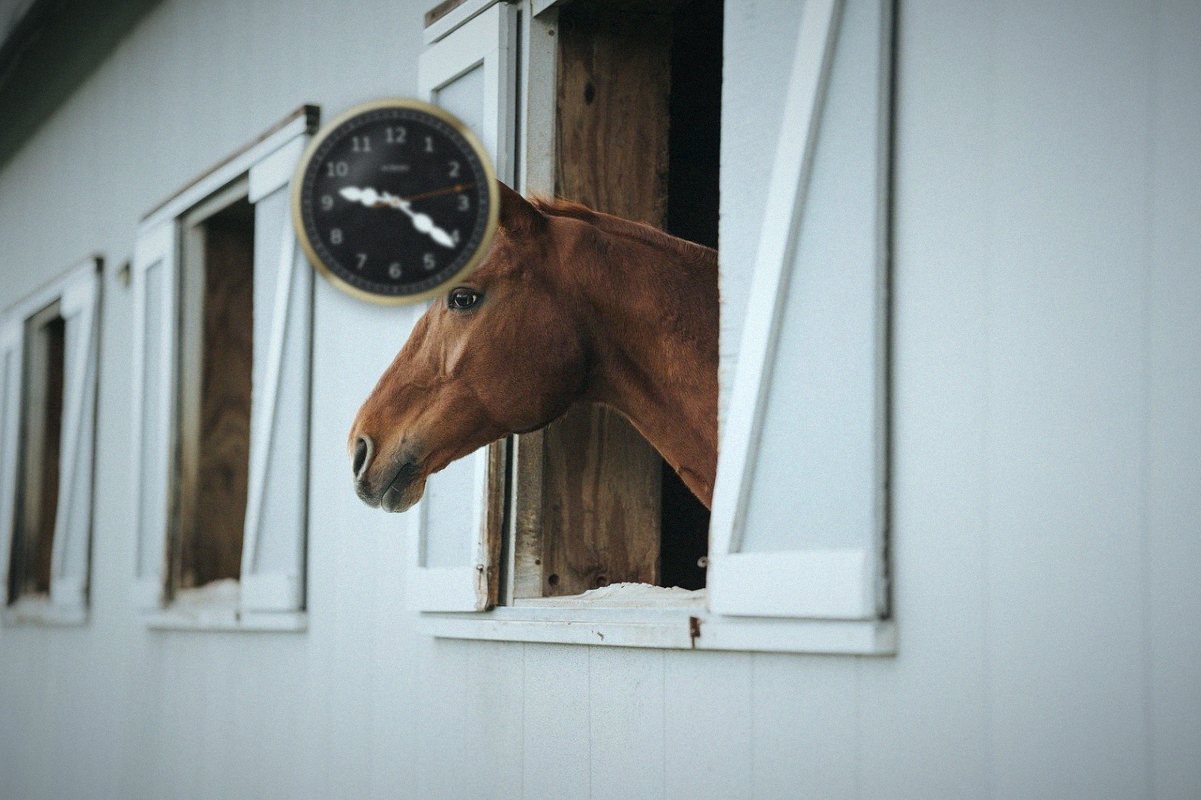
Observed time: **9:21:13**
